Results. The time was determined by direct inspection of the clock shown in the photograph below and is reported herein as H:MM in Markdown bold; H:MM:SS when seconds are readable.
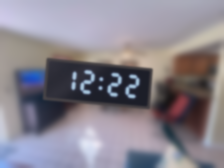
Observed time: **12:22**
